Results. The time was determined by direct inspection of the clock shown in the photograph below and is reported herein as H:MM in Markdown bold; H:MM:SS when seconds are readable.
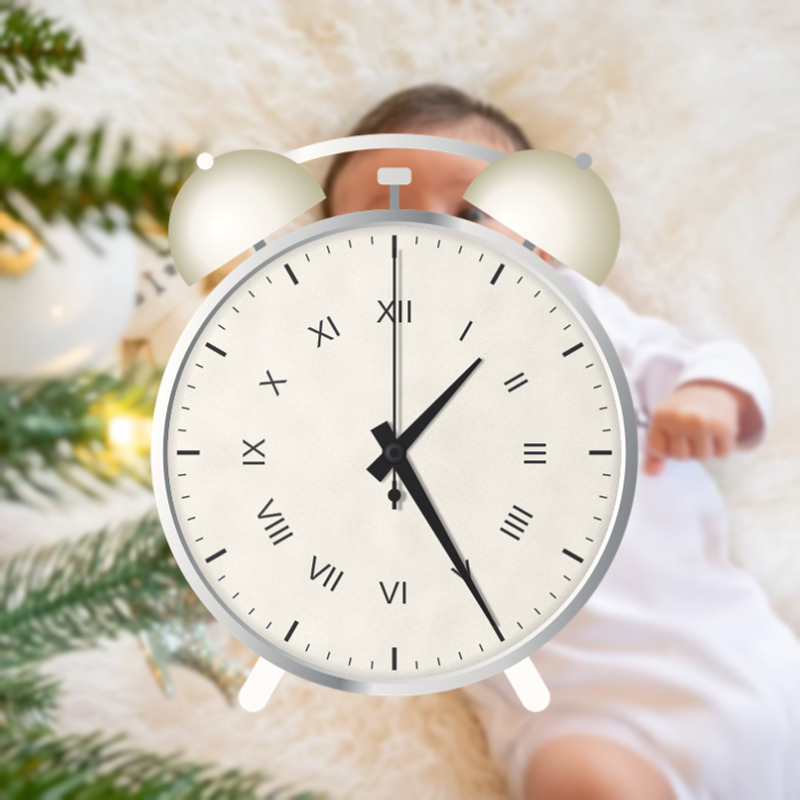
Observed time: **1:25:00**
